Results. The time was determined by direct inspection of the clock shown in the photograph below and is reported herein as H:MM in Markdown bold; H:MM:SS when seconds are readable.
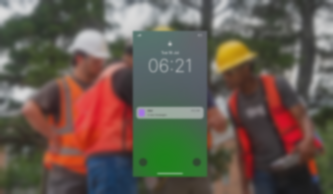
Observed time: **6:21**
